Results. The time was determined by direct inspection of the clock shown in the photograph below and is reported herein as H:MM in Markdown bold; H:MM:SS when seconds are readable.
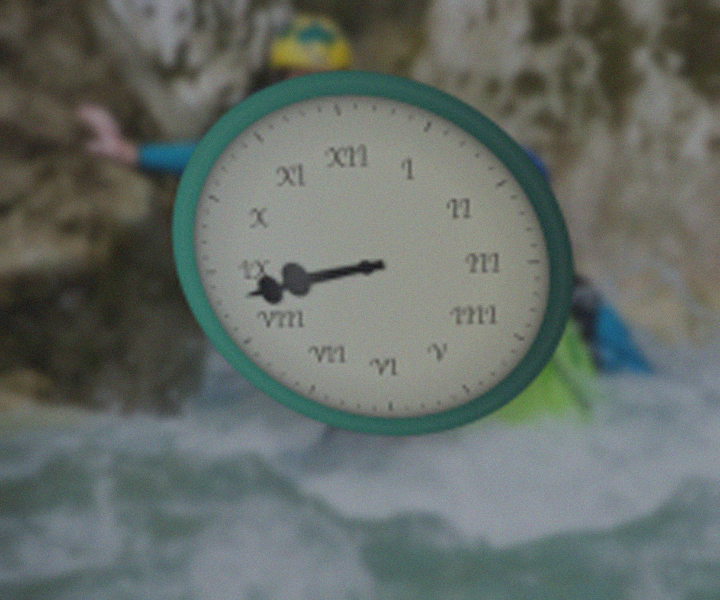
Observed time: **8:43**
